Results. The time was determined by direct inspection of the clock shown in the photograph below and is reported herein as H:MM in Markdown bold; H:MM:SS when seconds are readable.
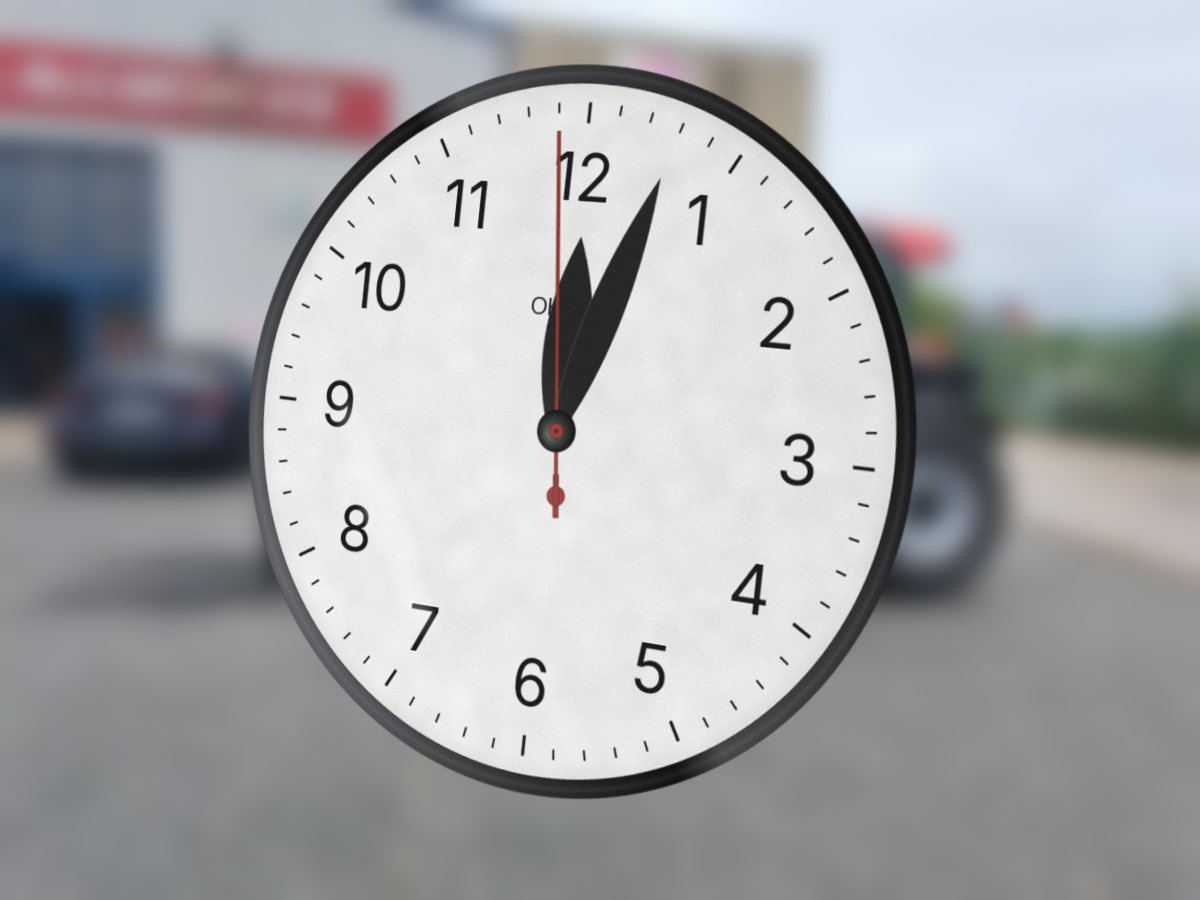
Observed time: **12:02:59**
